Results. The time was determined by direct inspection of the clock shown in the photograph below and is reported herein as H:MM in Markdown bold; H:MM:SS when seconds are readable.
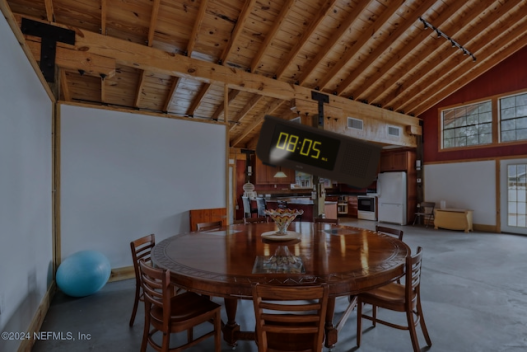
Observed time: **8:05**
